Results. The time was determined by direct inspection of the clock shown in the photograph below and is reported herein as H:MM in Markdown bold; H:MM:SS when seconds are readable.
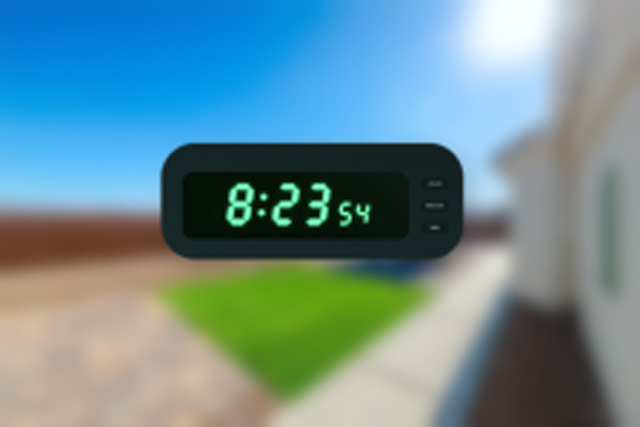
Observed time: **8:23:54**
